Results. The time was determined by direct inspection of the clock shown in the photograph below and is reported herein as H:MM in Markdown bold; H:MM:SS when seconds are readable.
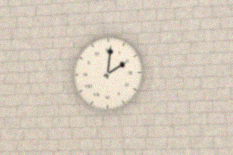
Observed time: **2:01**
